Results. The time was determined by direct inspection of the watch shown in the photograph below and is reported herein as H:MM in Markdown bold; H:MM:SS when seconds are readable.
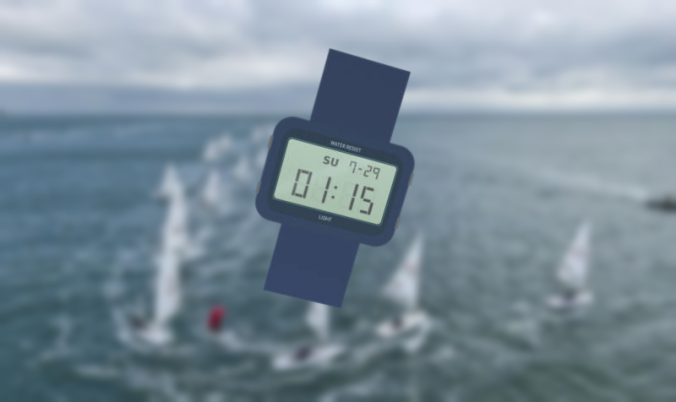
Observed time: **1:15**
